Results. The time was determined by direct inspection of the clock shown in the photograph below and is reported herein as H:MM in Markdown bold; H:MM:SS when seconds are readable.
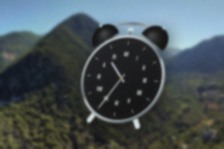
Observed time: **10:35**
